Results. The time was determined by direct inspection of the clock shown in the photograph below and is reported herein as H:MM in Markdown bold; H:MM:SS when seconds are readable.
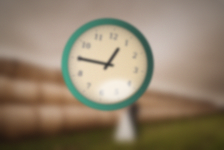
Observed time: **12:45**
